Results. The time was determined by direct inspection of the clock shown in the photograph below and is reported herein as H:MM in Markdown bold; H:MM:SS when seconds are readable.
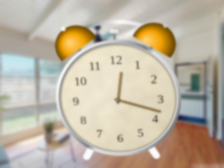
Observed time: **12:18**
